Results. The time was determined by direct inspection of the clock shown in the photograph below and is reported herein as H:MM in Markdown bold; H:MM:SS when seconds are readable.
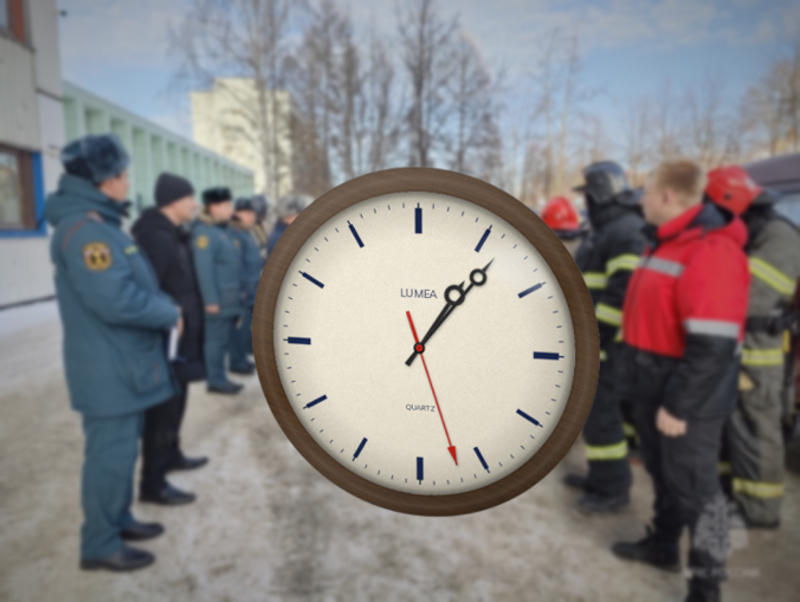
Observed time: **1:06:27**
